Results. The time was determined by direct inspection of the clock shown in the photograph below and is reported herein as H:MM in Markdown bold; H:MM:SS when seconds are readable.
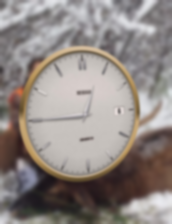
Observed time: **12:45**
